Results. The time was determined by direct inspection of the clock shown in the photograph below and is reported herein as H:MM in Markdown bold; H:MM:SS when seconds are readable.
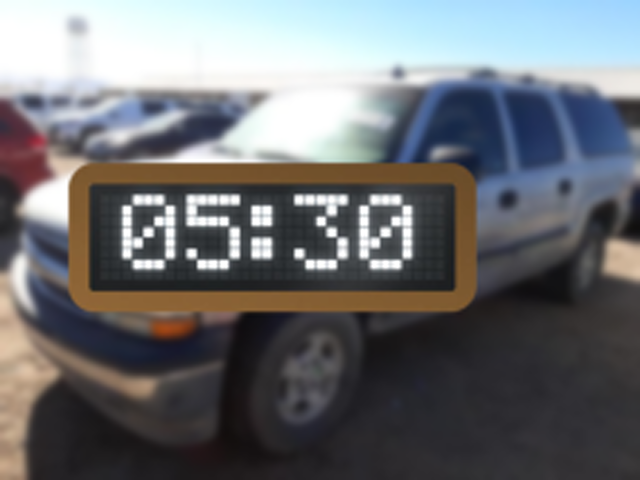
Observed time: **5:30**
